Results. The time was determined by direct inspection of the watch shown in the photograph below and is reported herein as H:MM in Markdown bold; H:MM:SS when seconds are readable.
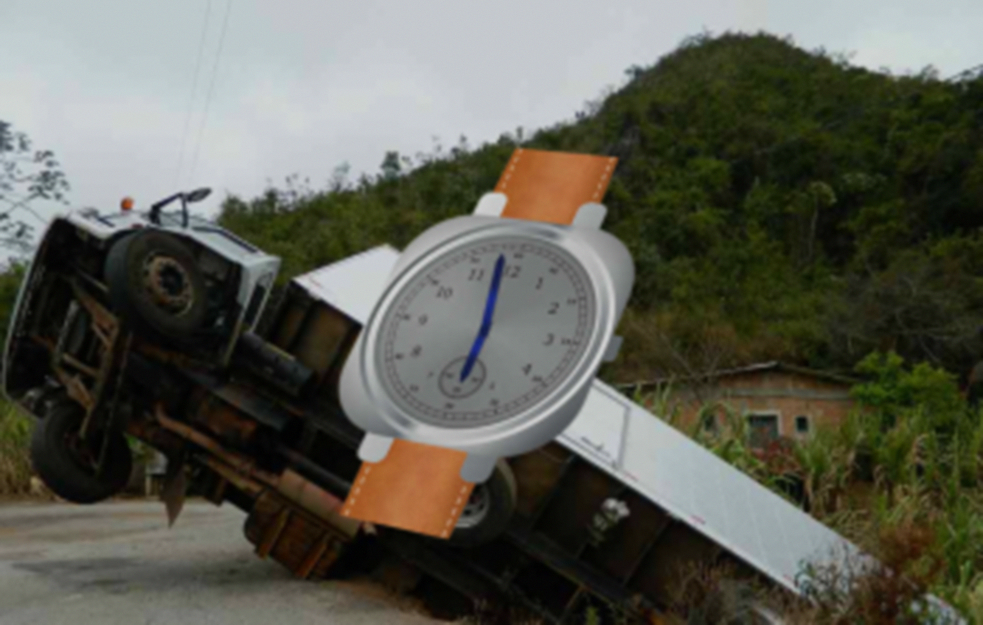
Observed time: **5:58**
